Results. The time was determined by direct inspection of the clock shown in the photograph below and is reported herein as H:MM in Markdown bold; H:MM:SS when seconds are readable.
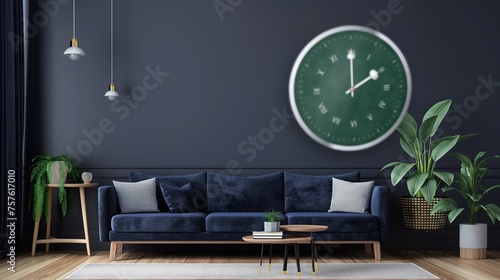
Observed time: **2:00**
